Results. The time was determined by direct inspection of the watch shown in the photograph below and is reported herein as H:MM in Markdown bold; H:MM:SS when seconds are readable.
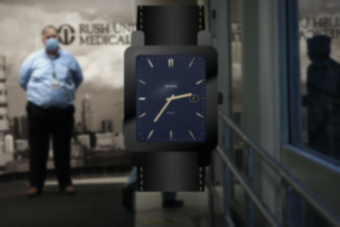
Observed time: **2:36**
